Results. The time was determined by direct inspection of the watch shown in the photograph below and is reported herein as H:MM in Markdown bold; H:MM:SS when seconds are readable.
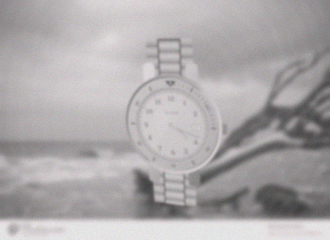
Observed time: **4:18**
